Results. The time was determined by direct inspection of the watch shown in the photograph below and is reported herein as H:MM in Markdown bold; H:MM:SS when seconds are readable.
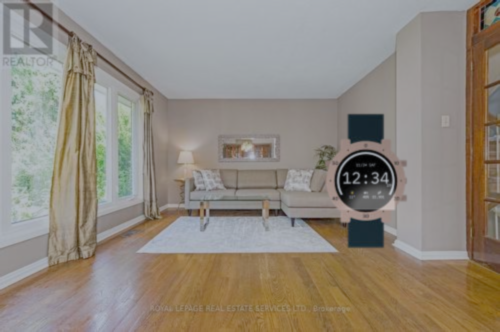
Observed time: **12:34**
